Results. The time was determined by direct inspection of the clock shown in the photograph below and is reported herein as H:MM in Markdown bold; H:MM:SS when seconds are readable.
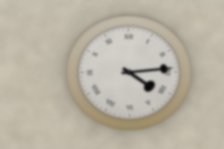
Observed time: **4:14**
